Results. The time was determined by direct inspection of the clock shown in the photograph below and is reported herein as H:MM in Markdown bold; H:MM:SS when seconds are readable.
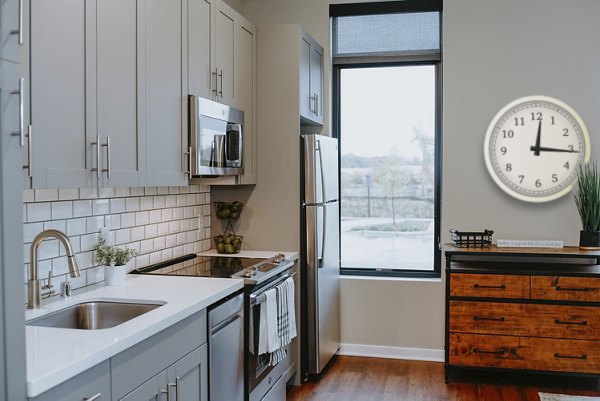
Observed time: **12:16**
